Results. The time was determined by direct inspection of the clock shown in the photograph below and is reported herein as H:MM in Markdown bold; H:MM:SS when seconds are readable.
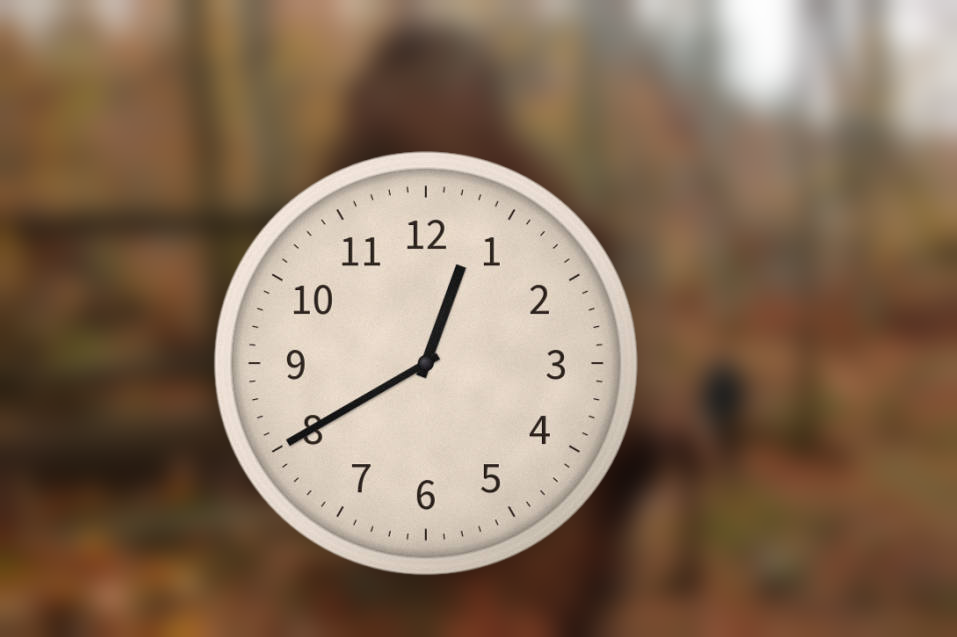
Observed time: **12:40**
